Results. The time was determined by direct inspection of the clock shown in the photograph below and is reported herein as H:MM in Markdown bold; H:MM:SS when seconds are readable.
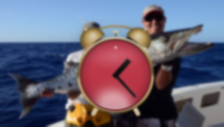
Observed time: **1:23**
